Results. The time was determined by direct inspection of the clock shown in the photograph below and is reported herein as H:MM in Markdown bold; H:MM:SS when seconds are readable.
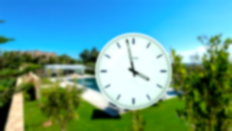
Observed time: **3:58**
